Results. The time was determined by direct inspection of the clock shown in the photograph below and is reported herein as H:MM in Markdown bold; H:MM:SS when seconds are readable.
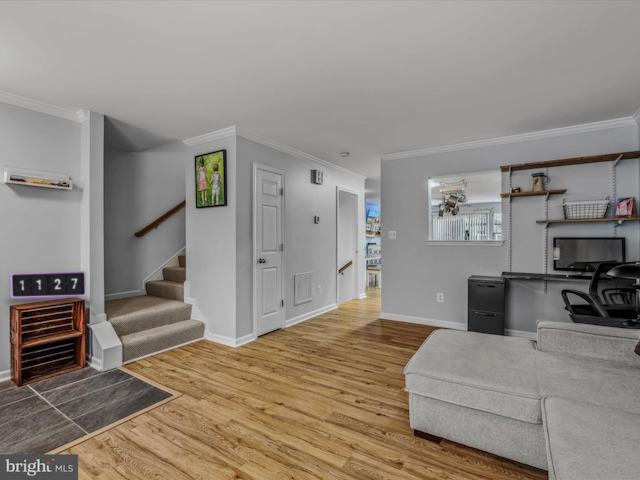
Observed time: **11:27**
